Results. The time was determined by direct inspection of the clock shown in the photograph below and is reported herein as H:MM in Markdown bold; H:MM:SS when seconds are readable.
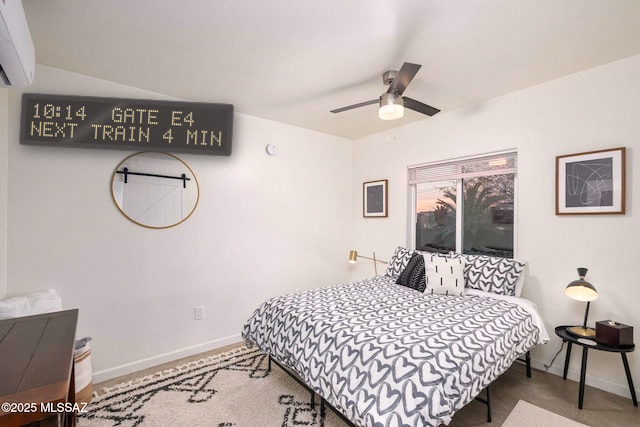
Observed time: **10:14**
